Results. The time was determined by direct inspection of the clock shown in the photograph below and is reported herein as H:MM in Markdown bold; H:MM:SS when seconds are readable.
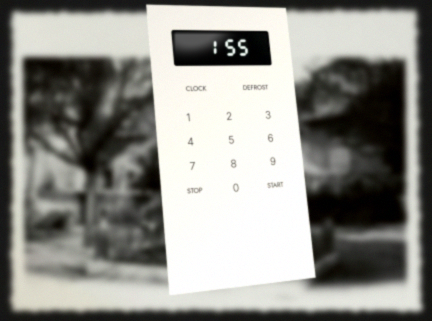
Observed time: **1:55**
